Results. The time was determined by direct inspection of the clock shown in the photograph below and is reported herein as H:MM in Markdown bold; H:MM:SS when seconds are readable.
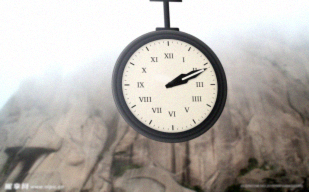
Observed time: **2:11**
